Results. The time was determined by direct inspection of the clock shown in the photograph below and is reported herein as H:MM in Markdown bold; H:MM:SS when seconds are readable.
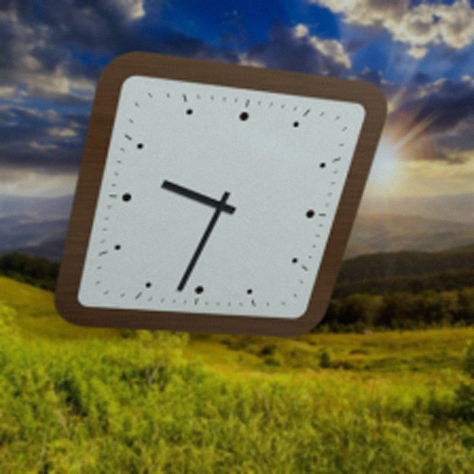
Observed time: **9:32**
